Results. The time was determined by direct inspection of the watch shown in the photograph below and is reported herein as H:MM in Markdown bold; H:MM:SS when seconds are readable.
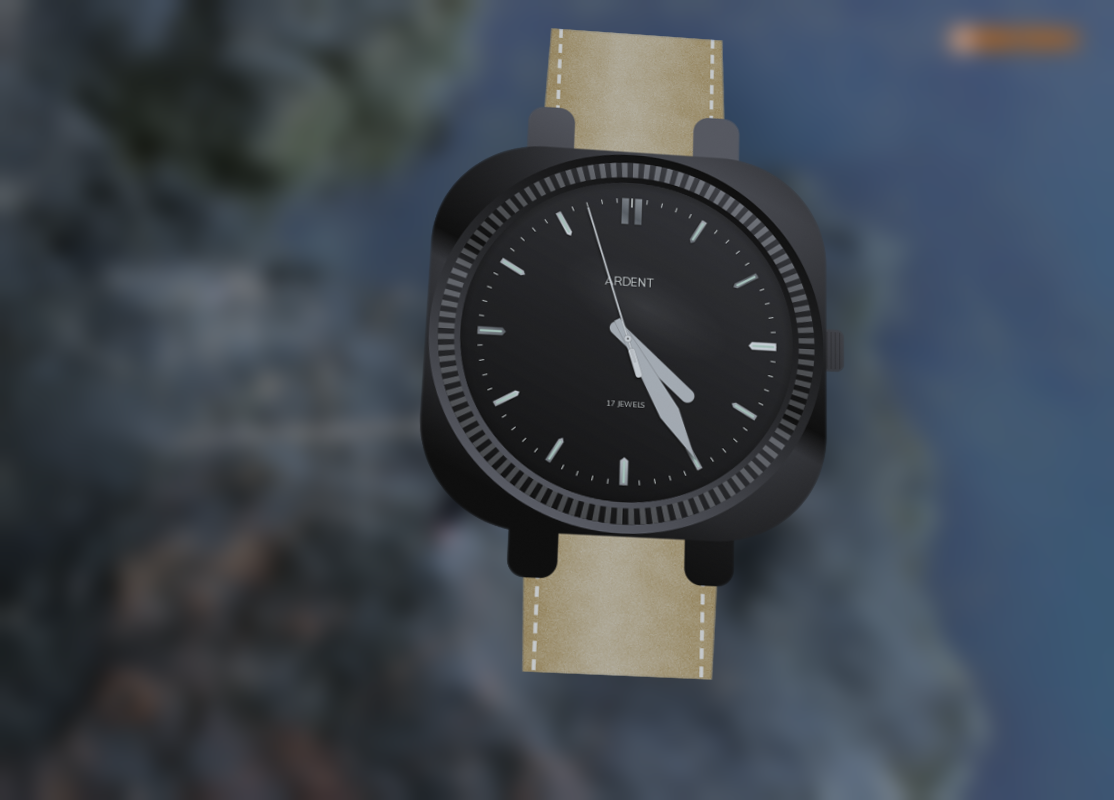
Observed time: **4:24:57**
